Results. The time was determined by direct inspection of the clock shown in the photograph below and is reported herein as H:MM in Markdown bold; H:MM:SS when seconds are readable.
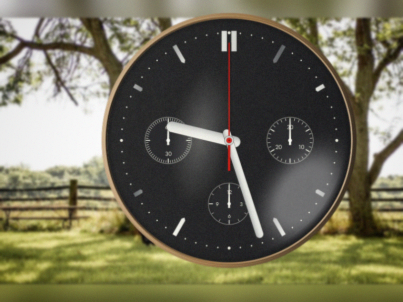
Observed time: **9:27**
